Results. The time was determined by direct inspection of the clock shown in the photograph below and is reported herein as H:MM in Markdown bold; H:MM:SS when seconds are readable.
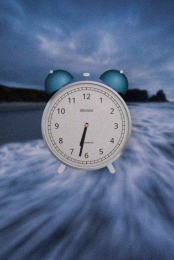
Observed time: **6:32**
